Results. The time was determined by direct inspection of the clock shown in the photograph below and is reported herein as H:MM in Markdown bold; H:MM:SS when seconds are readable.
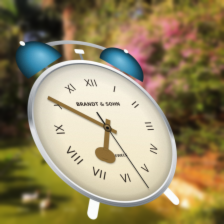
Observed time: **6:50:27**
